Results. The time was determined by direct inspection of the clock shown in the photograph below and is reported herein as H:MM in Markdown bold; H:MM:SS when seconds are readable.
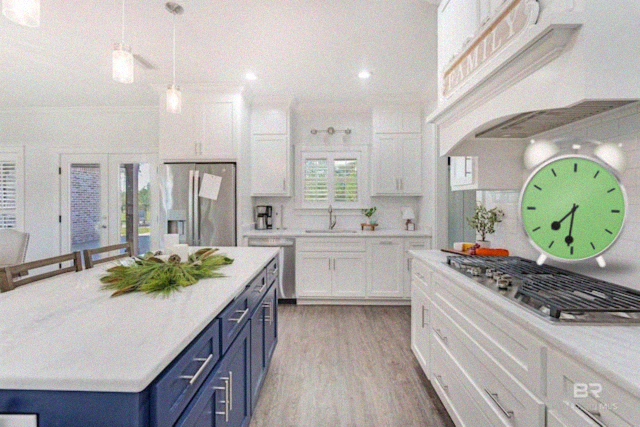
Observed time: **7:31**
